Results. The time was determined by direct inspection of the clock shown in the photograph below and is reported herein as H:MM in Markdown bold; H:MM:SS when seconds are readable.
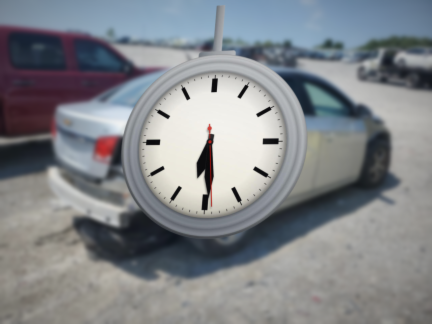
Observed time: **6:29:29**
